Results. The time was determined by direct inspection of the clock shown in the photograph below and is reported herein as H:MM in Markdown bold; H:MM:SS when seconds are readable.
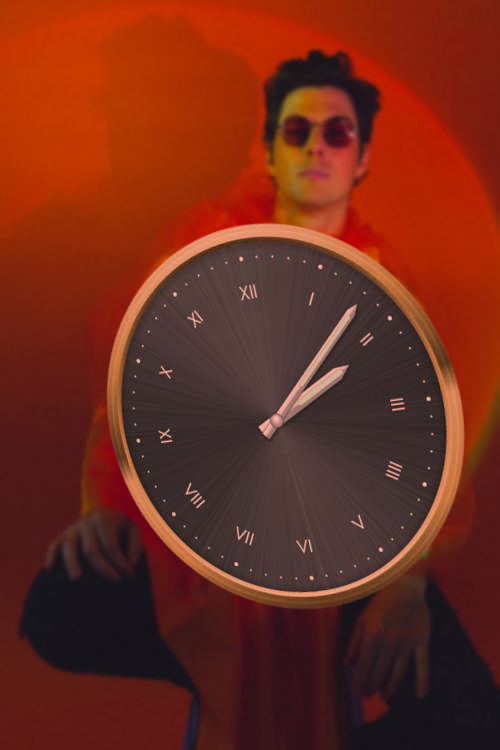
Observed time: **2:08**
